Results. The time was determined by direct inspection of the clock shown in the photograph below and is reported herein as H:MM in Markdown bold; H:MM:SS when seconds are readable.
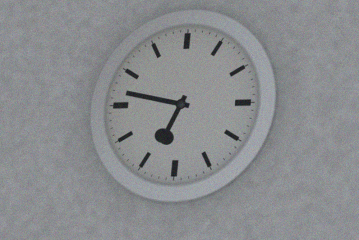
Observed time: **6:47**
